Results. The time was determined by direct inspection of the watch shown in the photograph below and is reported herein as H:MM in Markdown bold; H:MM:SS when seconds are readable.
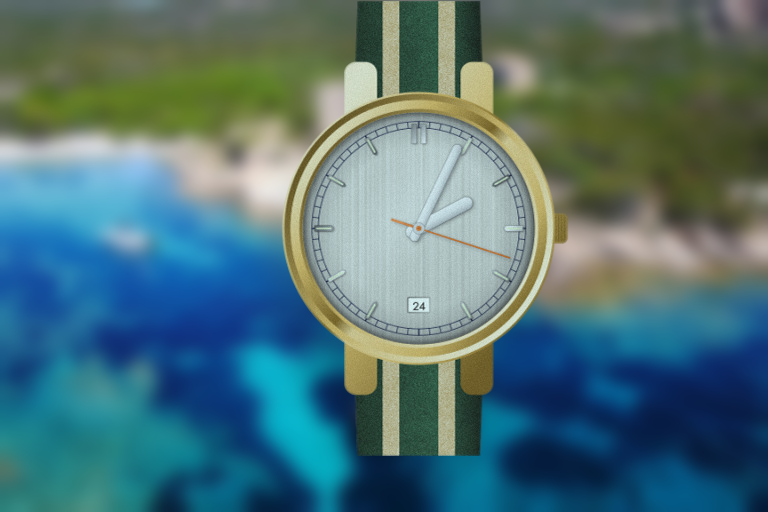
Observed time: **2:04:18**
